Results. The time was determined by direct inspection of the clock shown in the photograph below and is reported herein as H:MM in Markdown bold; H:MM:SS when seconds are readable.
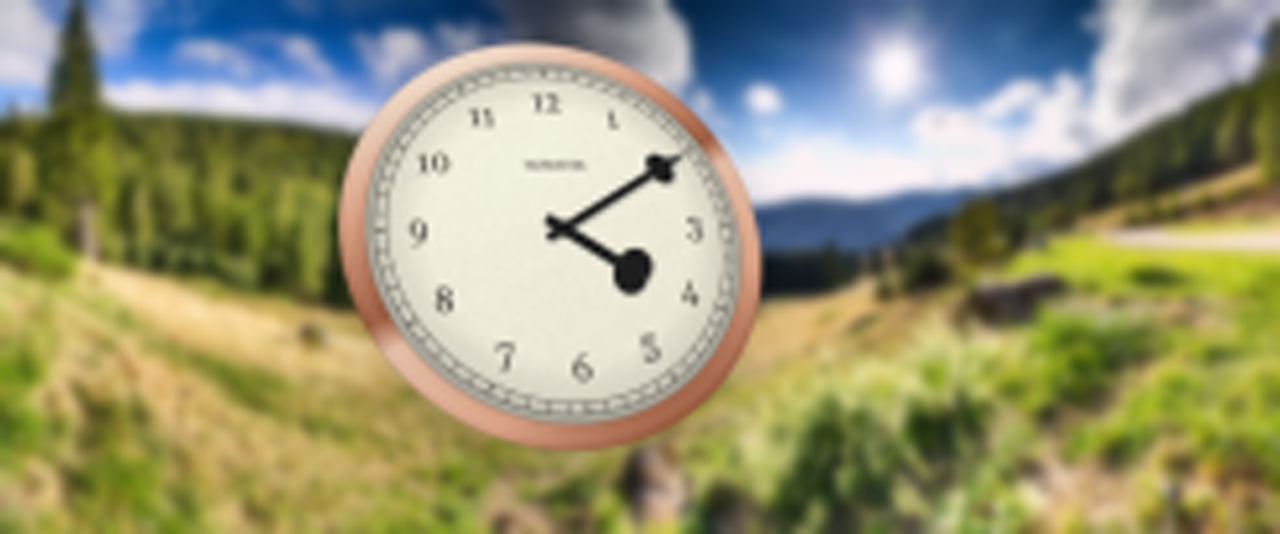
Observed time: **4:10**
